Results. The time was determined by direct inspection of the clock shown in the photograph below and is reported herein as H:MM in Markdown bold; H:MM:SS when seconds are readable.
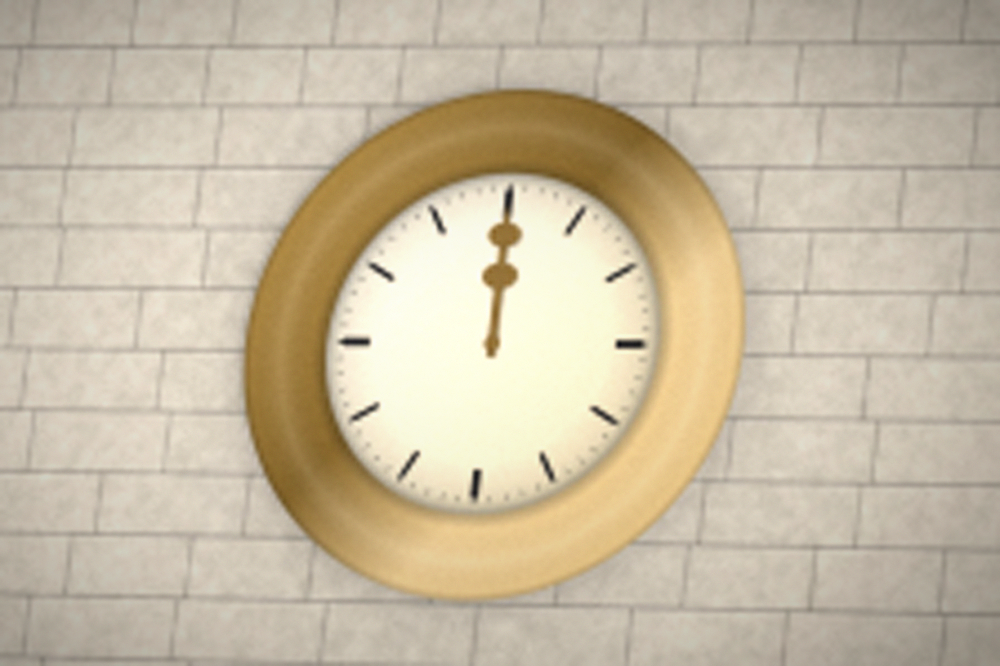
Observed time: **12:00**
